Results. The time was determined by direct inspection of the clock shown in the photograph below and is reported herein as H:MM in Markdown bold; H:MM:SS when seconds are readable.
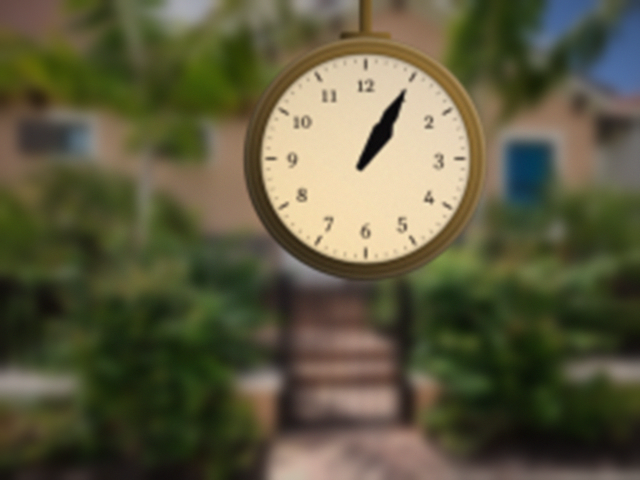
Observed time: **1:05**
